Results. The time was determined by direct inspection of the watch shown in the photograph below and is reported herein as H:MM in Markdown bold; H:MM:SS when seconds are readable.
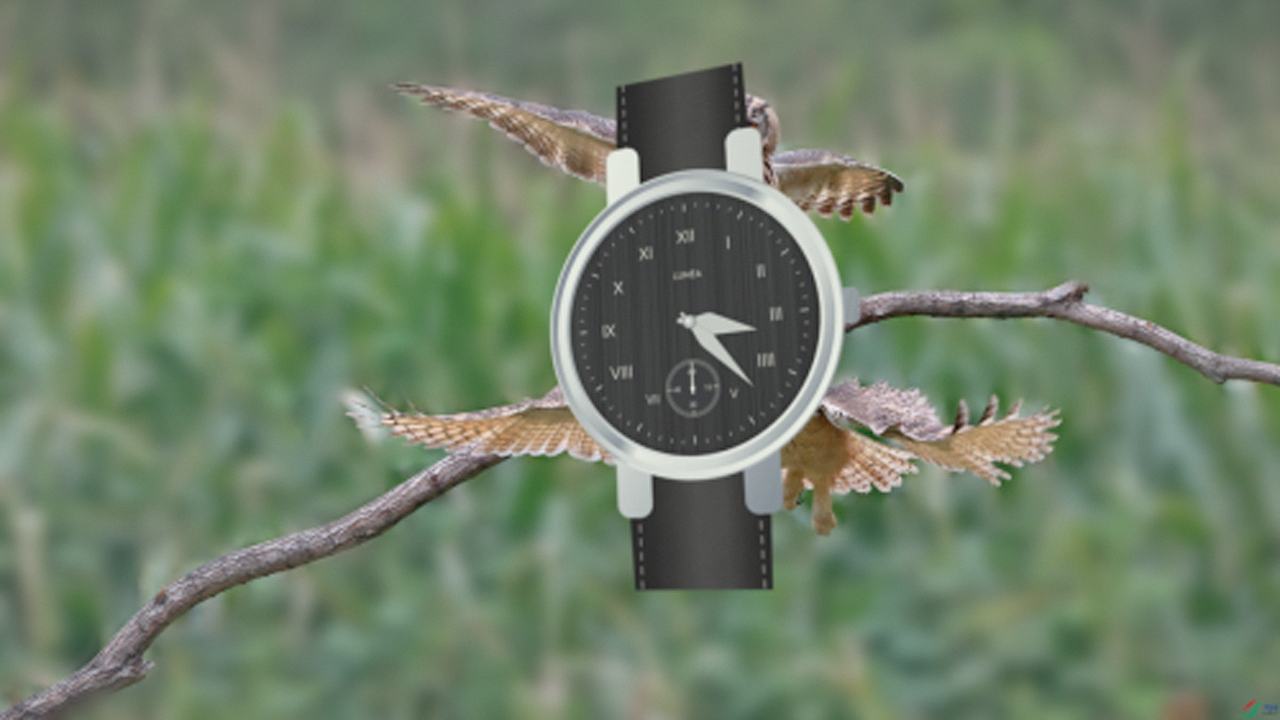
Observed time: **3:23**
